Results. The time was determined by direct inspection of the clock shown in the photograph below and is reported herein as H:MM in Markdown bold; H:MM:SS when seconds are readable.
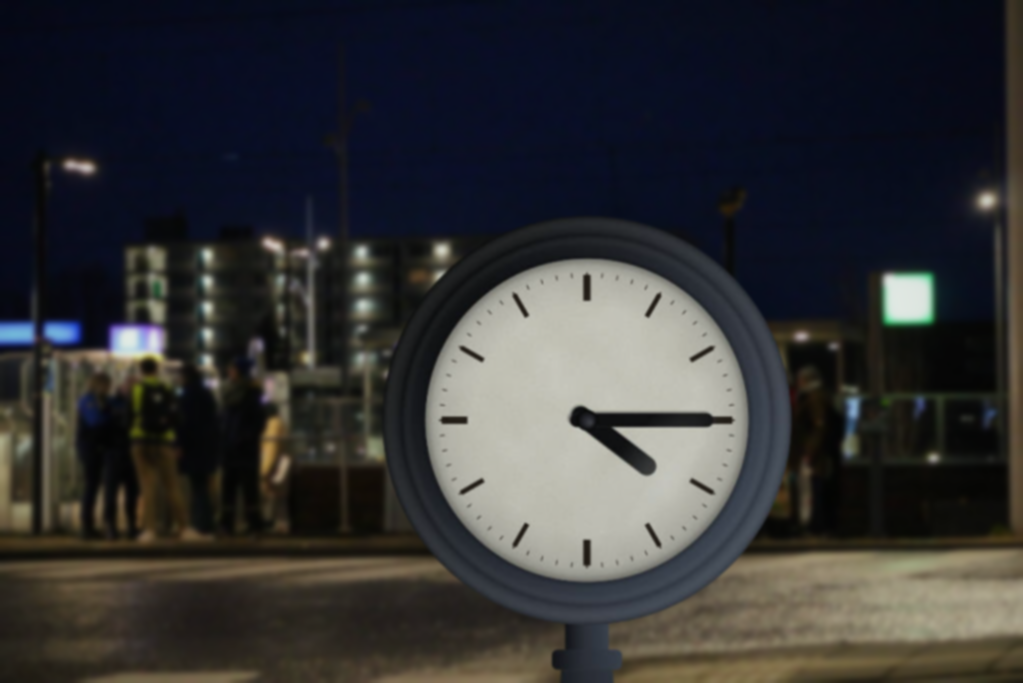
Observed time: **4:15**
